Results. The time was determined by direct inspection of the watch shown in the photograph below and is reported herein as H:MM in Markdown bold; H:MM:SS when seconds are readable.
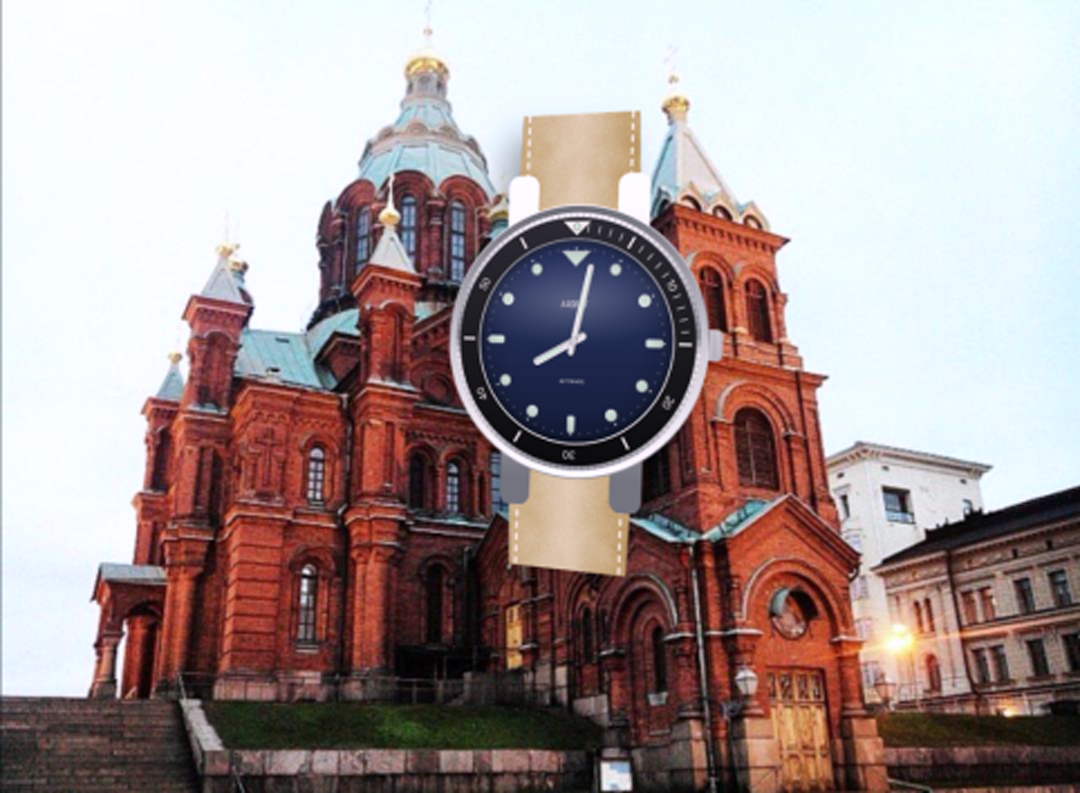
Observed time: **8:02**
